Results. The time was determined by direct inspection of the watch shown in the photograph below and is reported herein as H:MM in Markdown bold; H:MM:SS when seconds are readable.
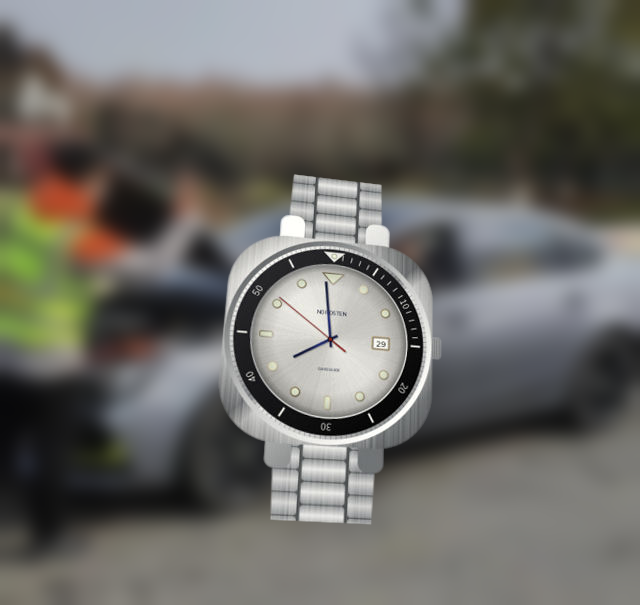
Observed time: **7:58:51**
